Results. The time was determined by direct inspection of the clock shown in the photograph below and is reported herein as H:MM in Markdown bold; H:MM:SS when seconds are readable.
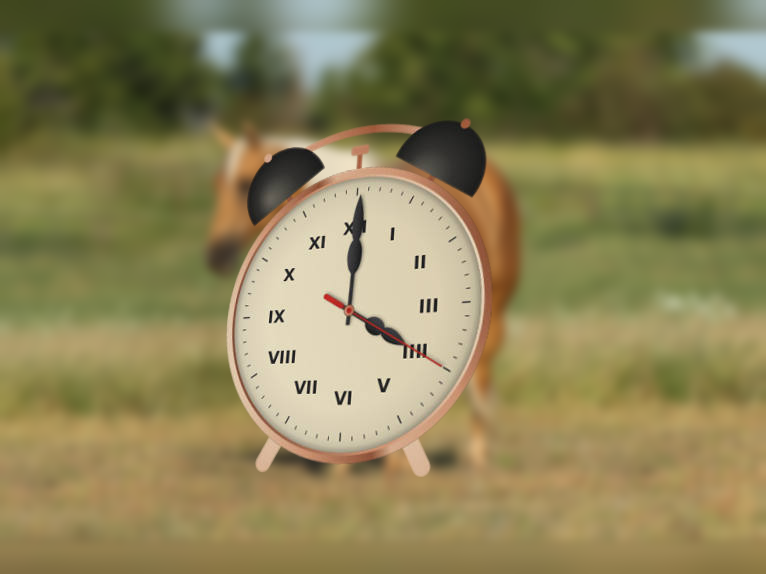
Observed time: **4:00:20**
